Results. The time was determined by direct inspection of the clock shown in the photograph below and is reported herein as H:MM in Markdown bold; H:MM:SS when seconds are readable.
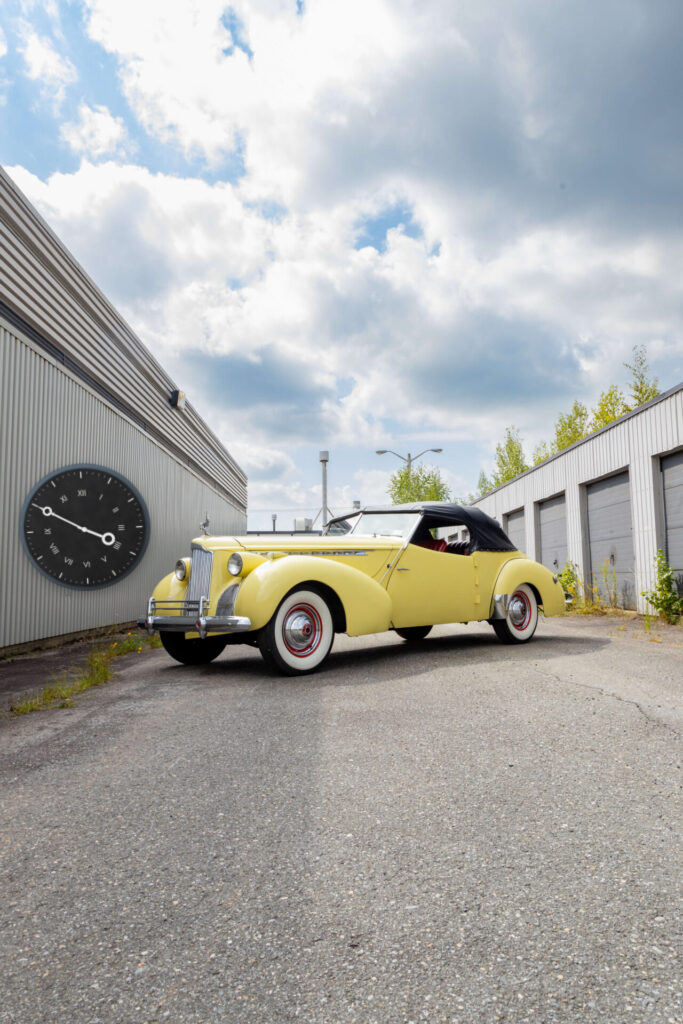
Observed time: **3:50**
